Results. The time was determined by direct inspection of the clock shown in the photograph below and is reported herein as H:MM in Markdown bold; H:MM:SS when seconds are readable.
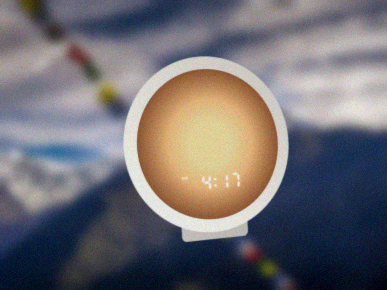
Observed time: **4:17**
